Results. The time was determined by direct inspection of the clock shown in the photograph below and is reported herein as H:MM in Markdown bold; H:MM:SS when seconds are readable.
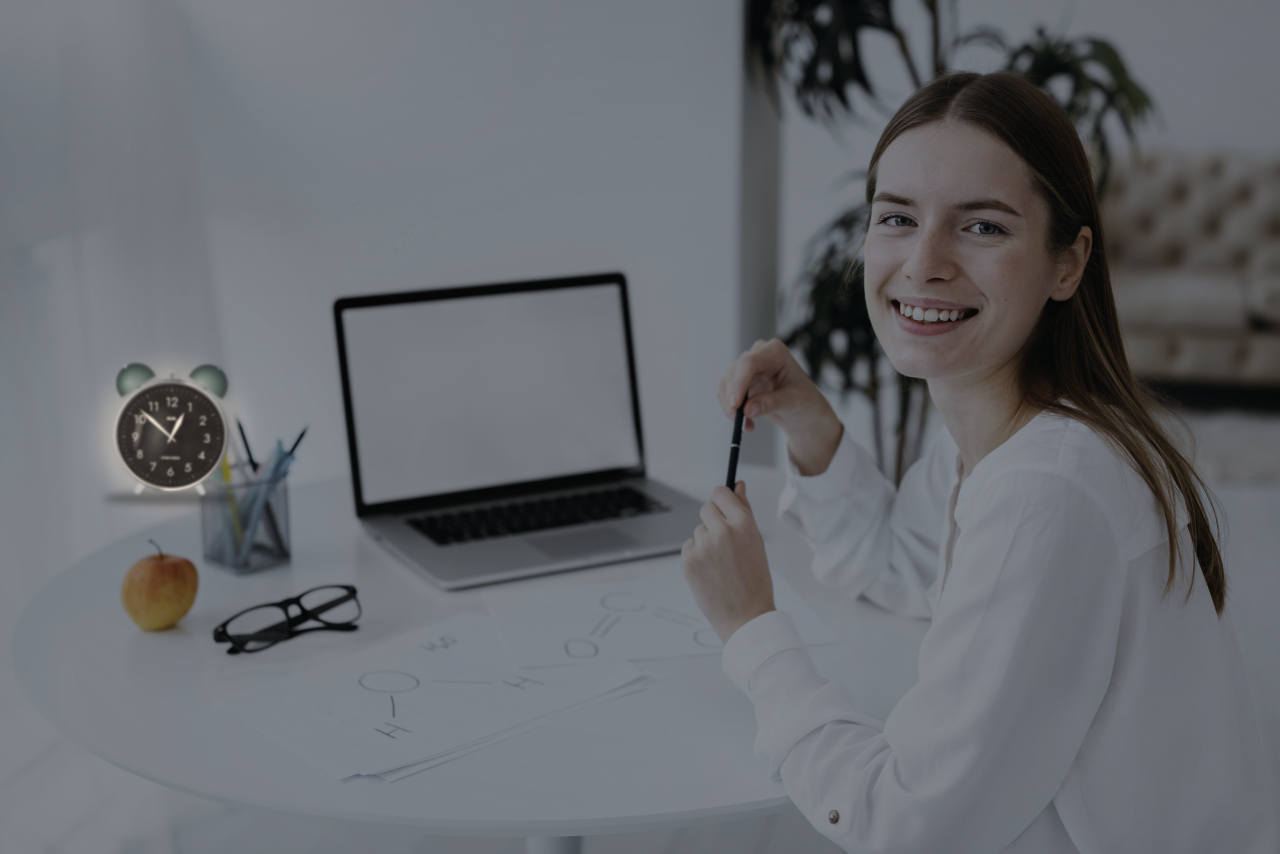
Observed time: **12:52**
